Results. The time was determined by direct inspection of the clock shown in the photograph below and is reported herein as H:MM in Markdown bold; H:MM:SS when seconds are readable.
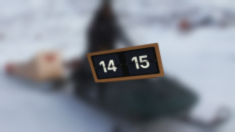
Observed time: **14:15**
